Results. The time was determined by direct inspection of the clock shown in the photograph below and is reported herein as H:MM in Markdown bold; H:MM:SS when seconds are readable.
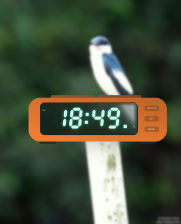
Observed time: **18:49**
